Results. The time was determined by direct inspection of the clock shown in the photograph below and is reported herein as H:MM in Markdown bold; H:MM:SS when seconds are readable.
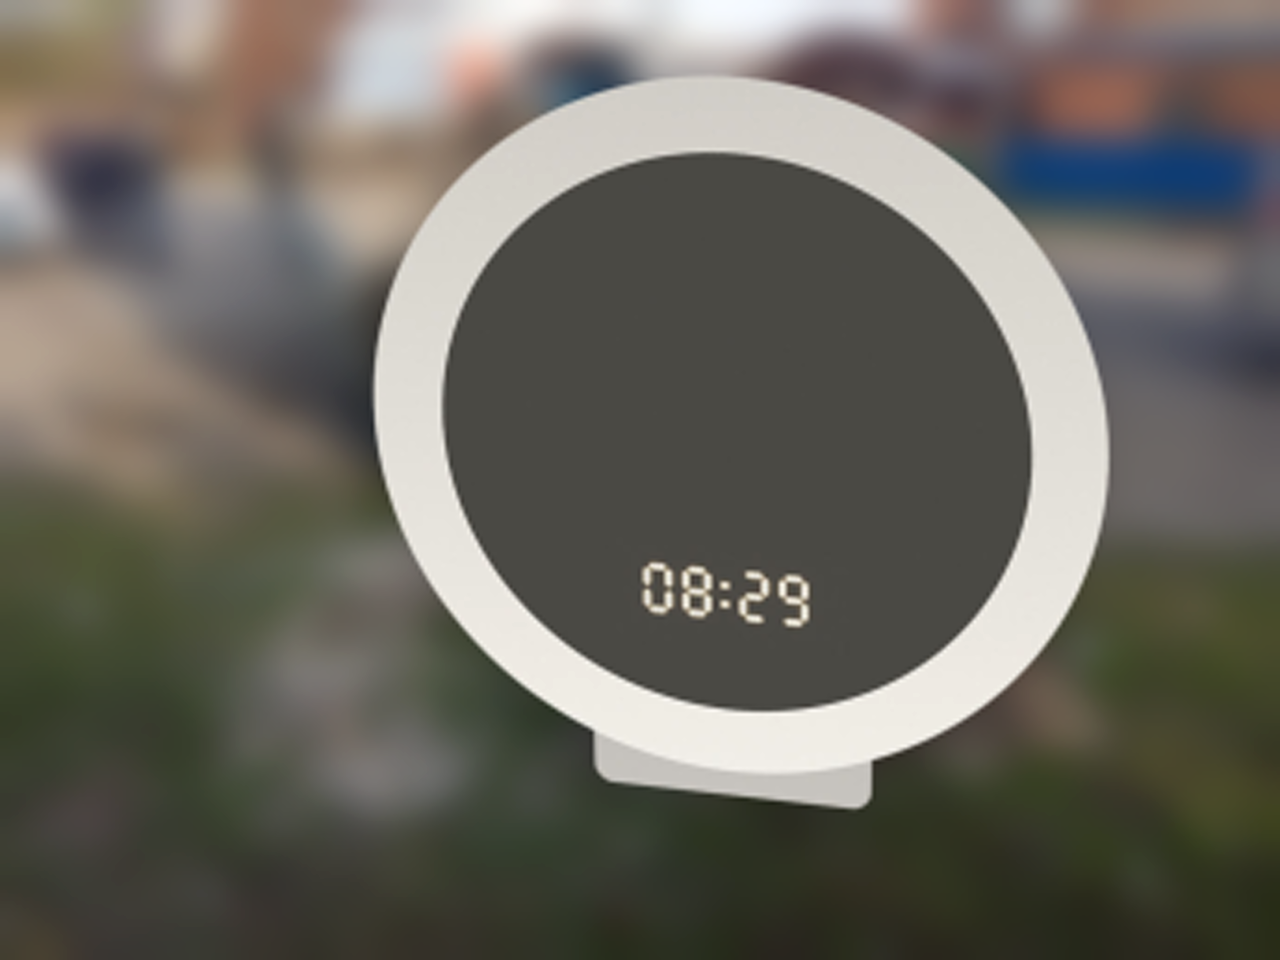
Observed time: **8:29**
